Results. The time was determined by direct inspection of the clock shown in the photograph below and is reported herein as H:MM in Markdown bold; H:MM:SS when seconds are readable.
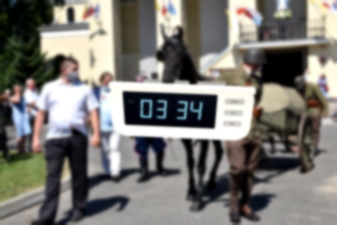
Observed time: **3:34**
